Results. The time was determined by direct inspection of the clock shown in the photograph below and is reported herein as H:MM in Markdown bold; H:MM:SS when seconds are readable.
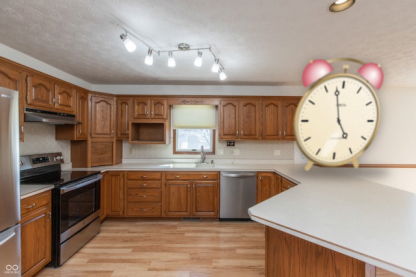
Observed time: **4:58**
